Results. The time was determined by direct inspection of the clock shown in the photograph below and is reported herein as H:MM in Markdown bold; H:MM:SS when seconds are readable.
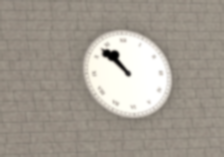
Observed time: **10:53**
